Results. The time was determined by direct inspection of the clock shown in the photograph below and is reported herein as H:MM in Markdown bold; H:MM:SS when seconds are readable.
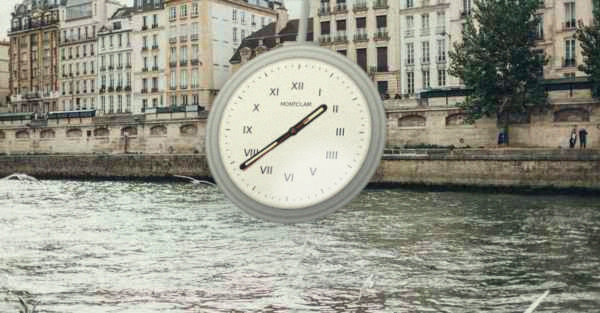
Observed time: **1:38:38**
